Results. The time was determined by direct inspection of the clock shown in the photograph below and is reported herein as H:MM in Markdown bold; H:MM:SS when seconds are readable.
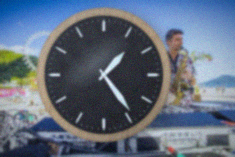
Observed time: **1:24**
